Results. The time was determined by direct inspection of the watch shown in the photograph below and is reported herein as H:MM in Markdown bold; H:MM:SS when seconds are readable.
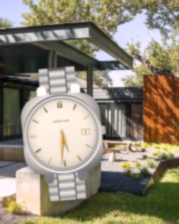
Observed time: **5:31**
